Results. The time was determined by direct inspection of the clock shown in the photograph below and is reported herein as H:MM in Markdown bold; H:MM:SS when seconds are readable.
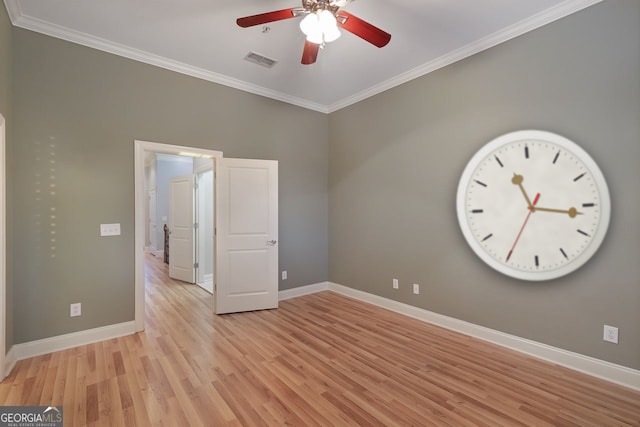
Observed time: **11:16:35**
